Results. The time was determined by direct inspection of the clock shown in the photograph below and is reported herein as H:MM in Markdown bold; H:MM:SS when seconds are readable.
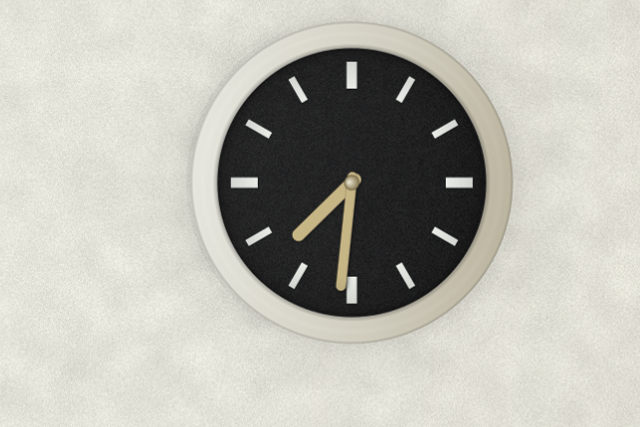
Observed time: **7:31**
